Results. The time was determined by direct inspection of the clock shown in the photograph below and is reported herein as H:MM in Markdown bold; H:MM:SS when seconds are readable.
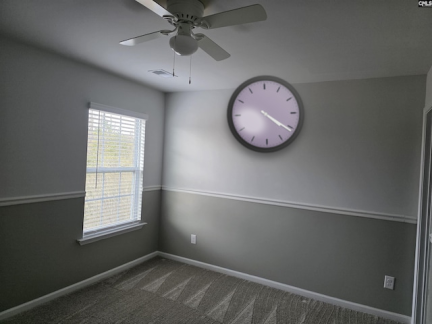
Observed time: **4:21**
